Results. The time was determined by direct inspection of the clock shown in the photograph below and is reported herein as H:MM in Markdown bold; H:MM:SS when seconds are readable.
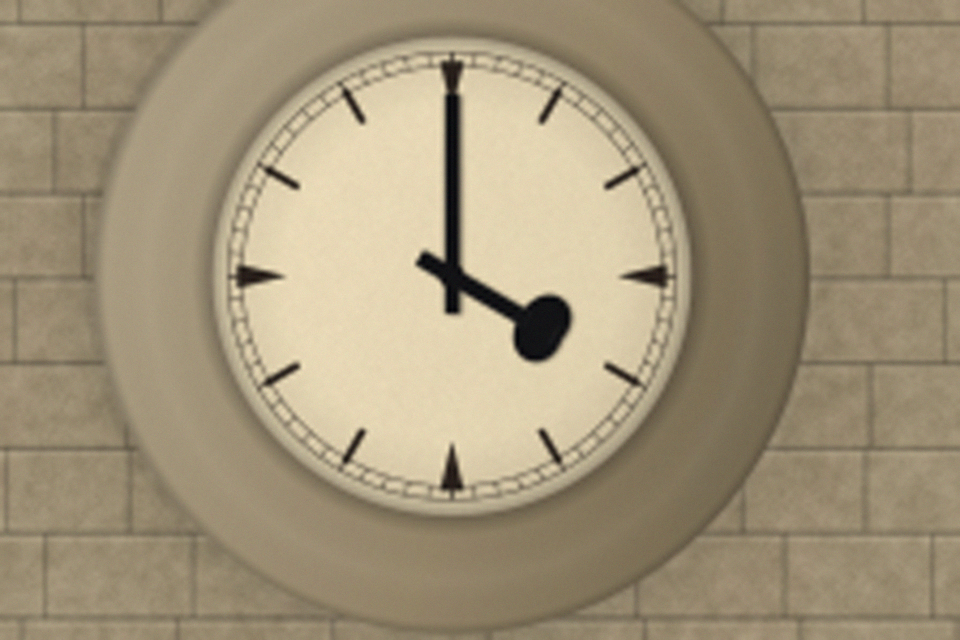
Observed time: **4:00**
